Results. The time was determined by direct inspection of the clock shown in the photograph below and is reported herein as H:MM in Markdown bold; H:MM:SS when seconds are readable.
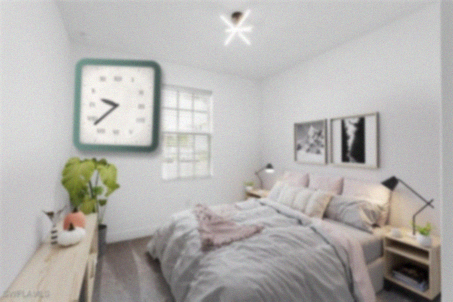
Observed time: **9:38**
